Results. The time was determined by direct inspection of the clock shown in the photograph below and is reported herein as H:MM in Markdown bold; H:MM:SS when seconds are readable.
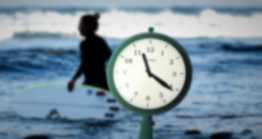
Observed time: **11:21**
